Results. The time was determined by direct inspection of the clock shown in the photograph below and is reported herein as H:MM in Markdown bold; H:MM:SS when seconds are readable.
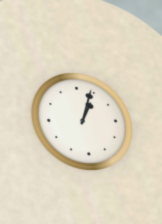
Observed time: **1:04**
